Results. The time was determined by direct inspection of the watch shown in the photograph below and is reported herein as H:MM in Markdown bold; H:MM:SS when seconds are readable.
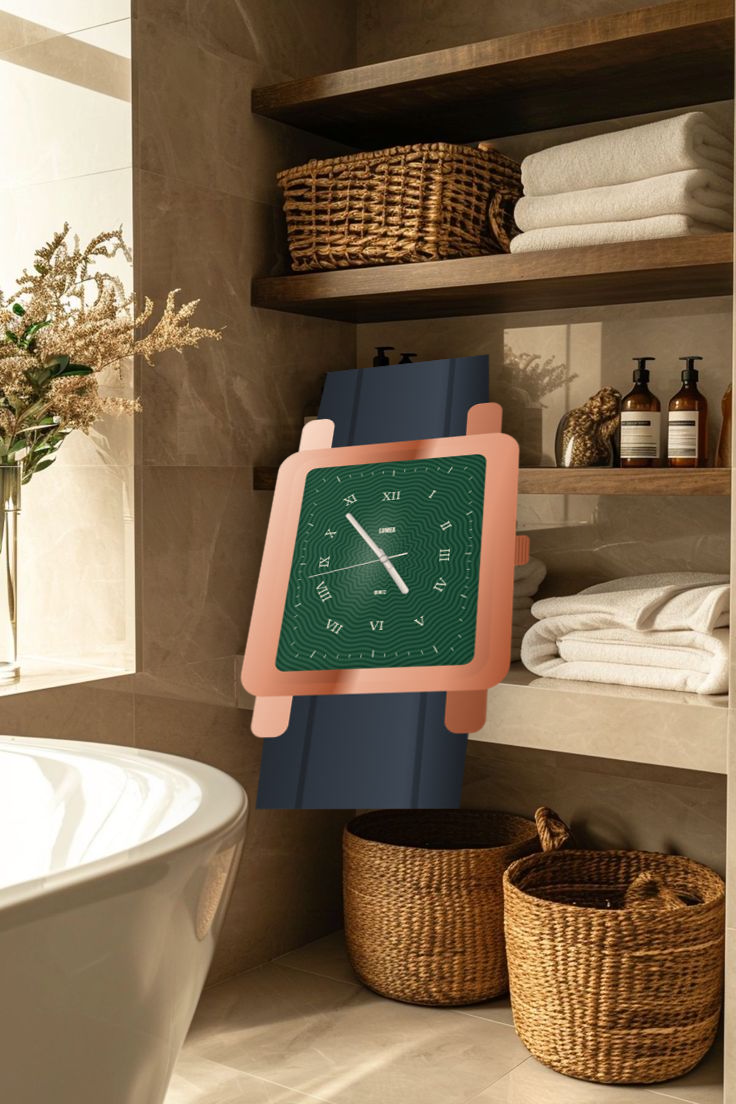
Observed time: **4:53:43**
